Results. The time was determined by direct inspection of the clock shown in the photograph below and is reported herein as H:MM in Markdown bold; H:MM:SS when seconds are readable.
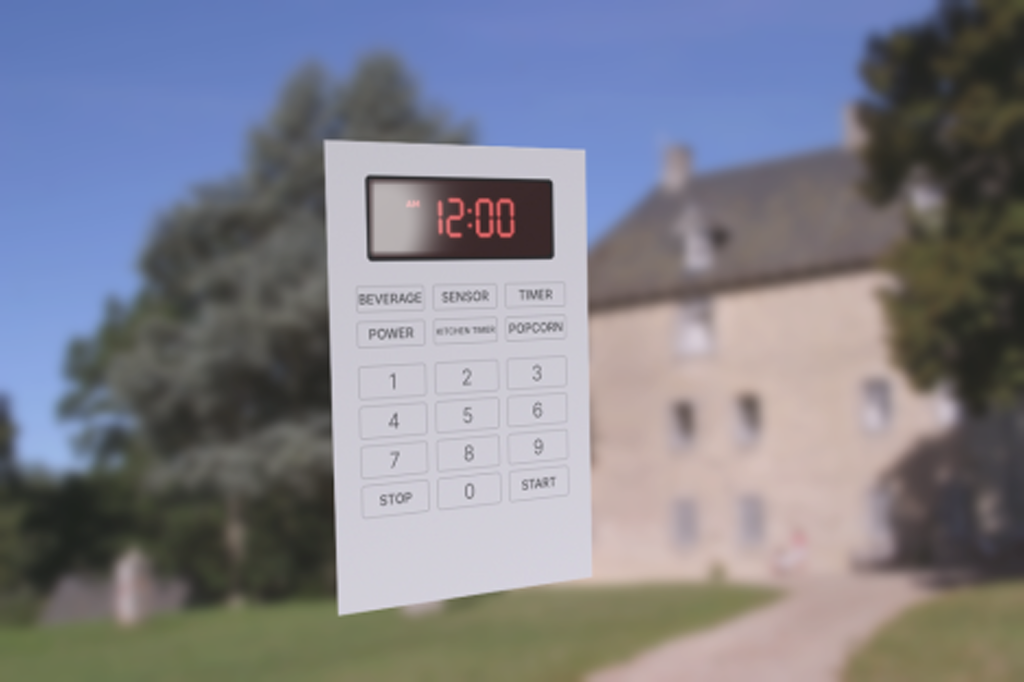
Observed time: **12:00**
